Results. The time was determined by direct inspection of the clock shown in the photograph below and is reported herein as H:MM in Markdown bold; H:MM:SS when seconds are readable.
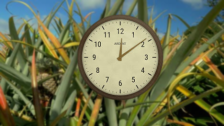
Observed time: **12:09**
